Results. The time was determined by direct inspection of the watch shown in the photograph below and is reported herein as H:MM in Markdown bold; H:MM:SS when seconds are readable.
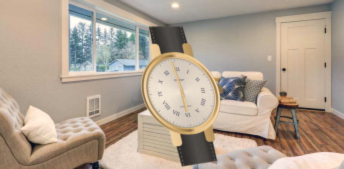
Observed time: **5:59**
